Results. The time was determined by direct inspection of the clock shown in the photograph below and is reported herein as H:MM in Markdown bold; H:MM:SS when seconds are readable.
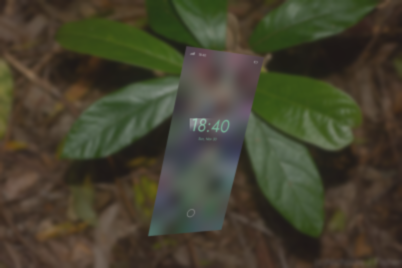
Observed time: **18:40**
